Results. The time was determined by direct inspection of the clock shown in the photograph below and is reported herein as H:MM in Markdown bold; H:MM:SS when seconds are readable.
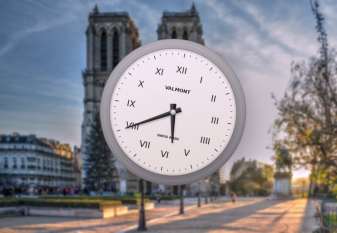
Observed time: **5:40**
